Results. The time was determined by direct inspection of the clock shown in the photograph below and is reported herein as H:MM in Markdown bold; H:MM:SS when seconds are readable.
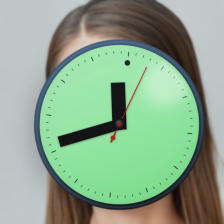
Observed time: **11:41:03**
